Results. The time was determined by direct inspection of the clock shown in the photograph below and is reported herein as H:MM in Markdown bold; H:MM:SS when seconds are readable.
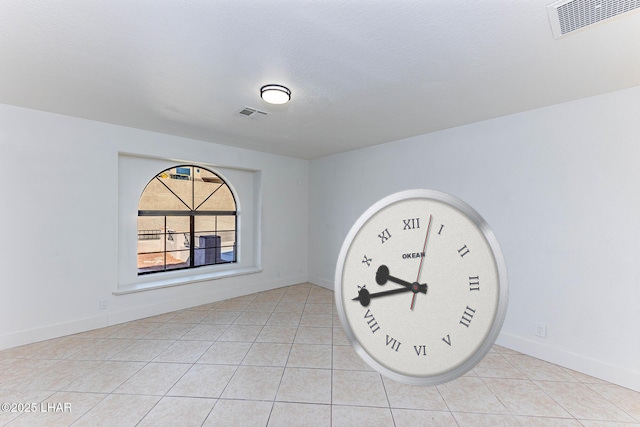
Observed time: **9:44:03**
